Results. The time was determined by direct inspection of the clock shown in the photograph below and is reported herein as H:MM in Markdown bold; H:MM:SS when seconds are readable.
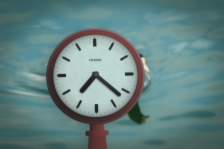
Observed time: **7:22**
